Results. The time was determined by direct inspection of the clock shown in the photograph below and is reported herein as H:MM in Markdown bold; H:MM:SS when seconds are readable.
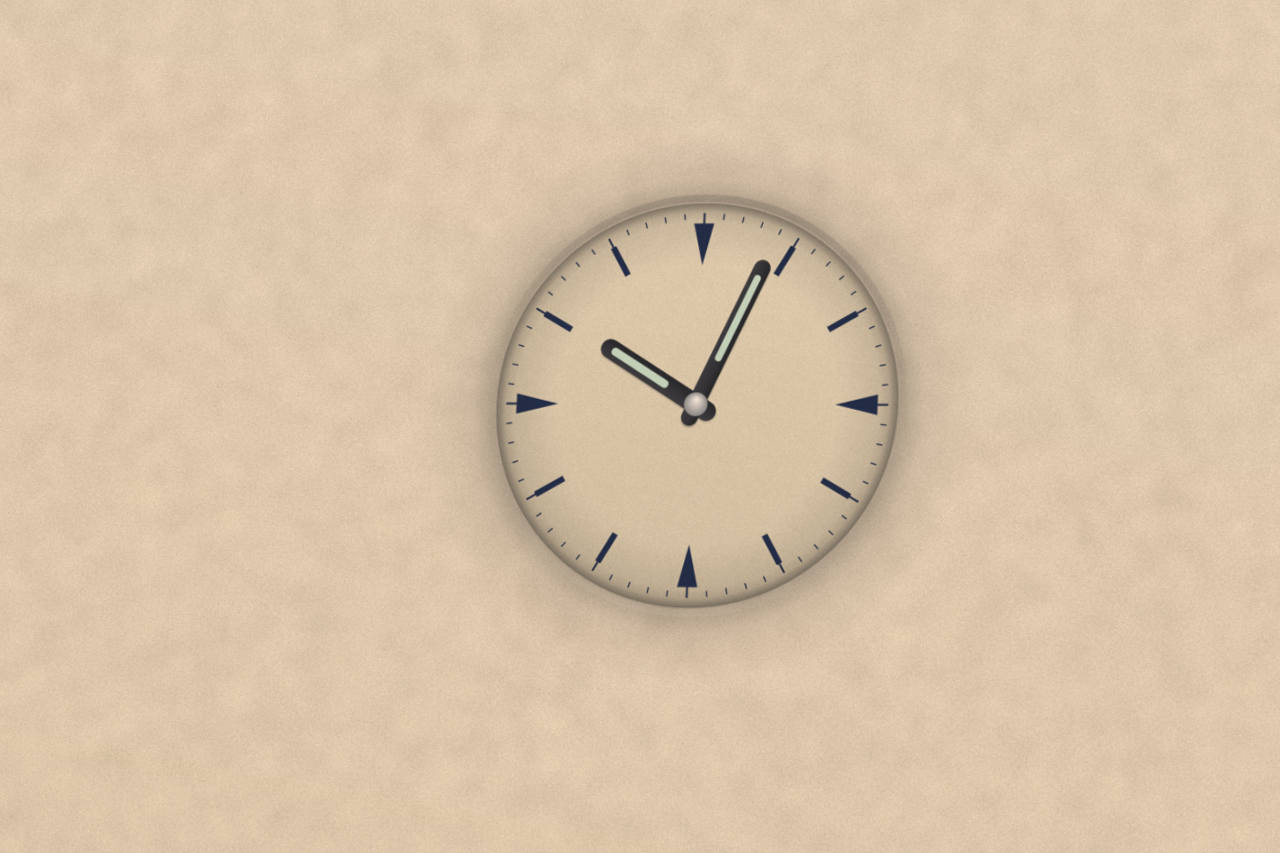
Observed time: **10:04**
